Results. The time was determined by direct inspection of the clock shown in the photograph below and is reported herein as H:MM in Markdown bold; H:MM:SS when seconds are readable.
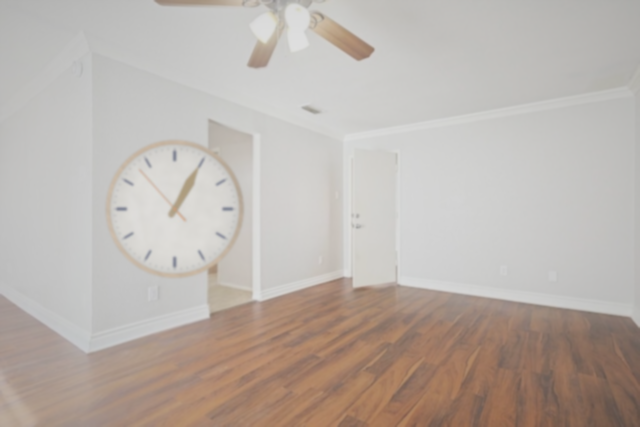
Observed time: **1:04:53**
